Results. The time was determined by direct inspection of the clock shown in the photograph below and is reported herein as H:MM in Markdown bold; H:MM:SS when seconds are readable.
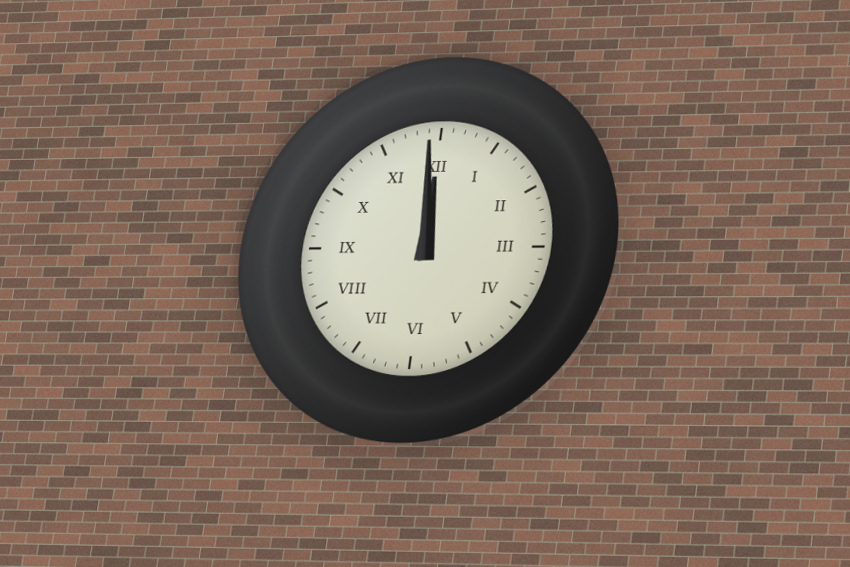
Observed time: **11:59**
